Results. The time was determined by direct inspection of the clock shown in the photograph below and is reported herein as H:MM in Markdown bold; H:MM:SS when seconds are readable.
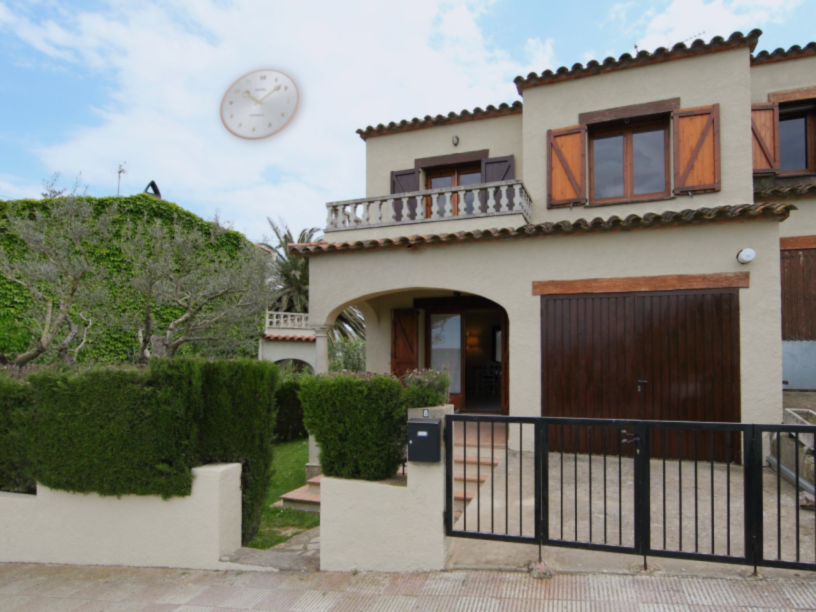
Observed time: **10:08**
